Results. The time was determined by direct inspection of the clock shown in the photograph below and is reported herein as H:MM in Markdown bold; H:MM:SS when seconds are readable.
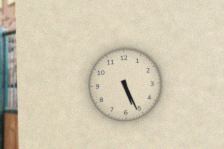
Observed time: **5:26**
